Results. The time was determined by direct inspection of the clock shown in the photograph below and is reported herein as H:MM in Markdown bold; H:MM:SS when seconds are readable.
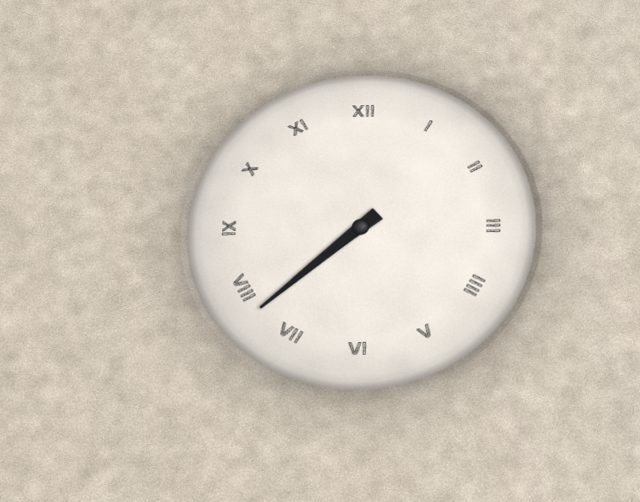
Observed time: **7:38**
